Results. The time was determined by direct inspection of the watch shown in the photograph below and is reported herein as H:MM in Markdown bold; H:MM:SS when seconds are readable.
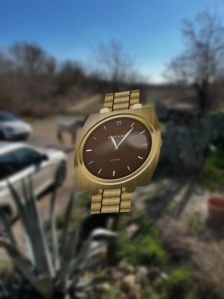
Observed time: **11:06**
